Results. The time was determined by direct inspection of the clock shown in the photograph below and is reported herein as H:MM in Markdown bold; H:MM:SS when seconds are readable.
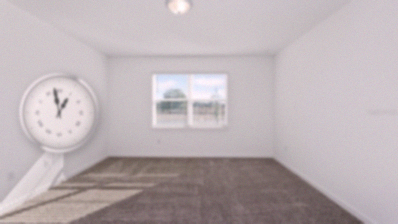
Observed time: **12:58**
